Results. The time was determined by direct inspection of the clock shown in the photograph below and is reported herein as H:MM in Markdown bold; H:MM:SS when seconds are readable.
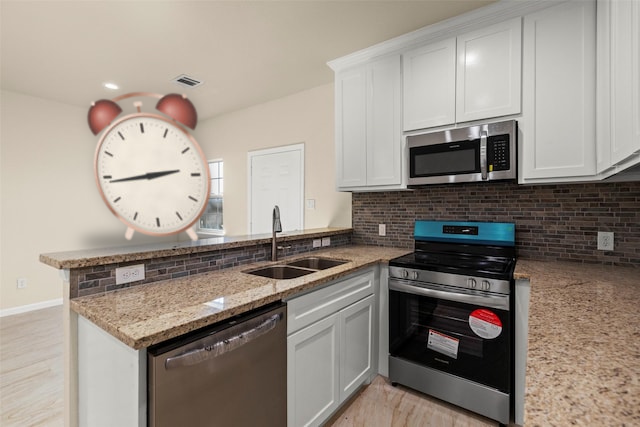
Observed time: **2:44**
